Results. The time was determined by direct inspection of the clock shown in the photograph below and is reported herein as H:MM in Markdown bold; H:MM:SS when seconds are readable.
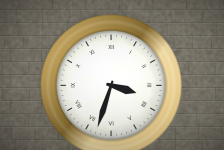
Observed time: **3:33**
